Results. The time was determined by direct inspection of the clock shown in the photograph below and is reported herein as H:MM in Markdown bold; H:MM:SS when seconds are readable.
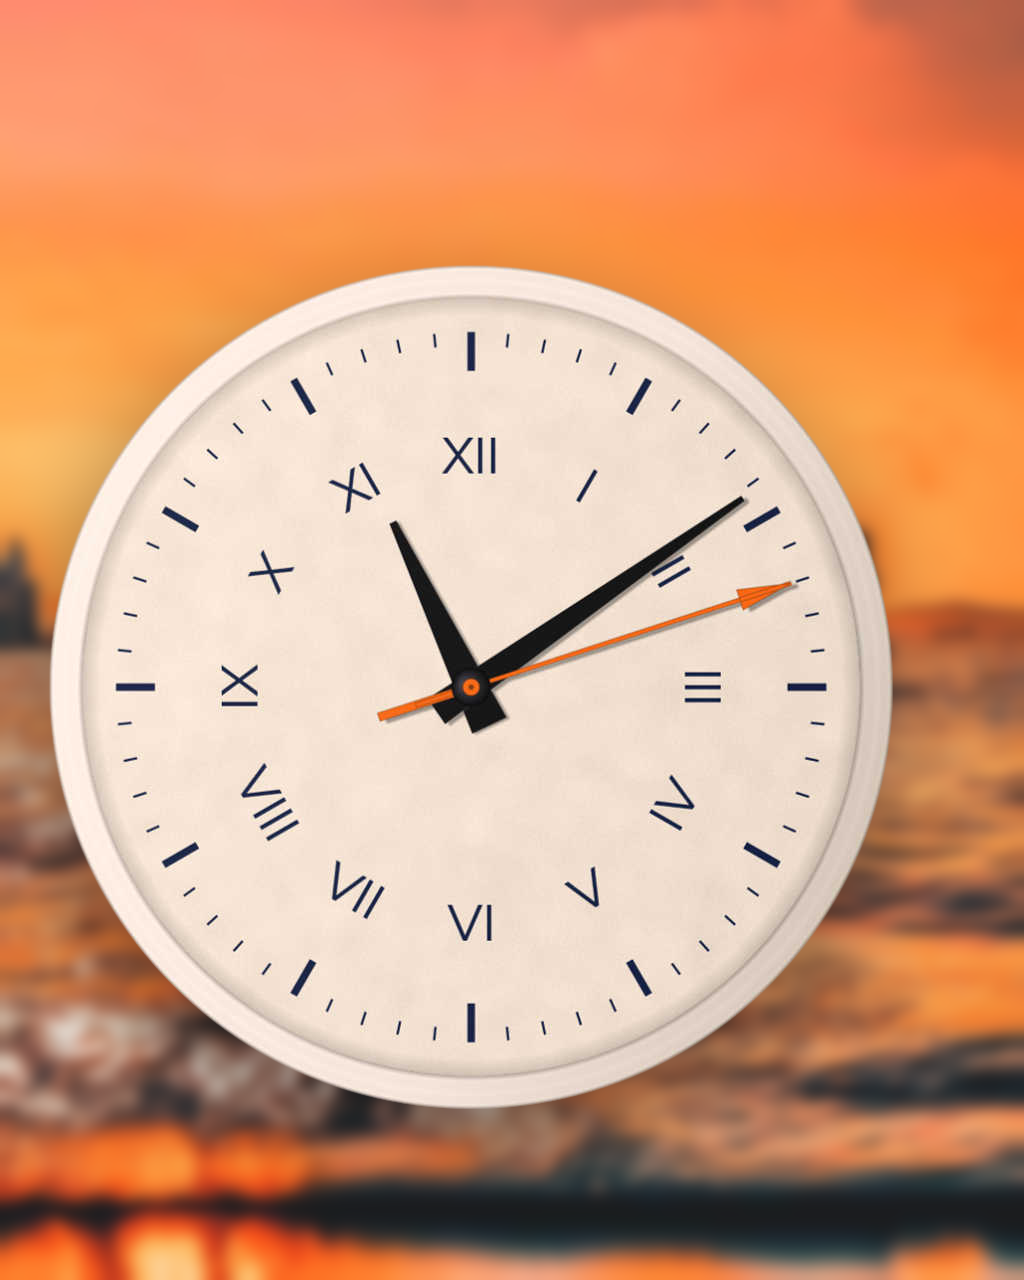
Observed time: **11:09:12**
